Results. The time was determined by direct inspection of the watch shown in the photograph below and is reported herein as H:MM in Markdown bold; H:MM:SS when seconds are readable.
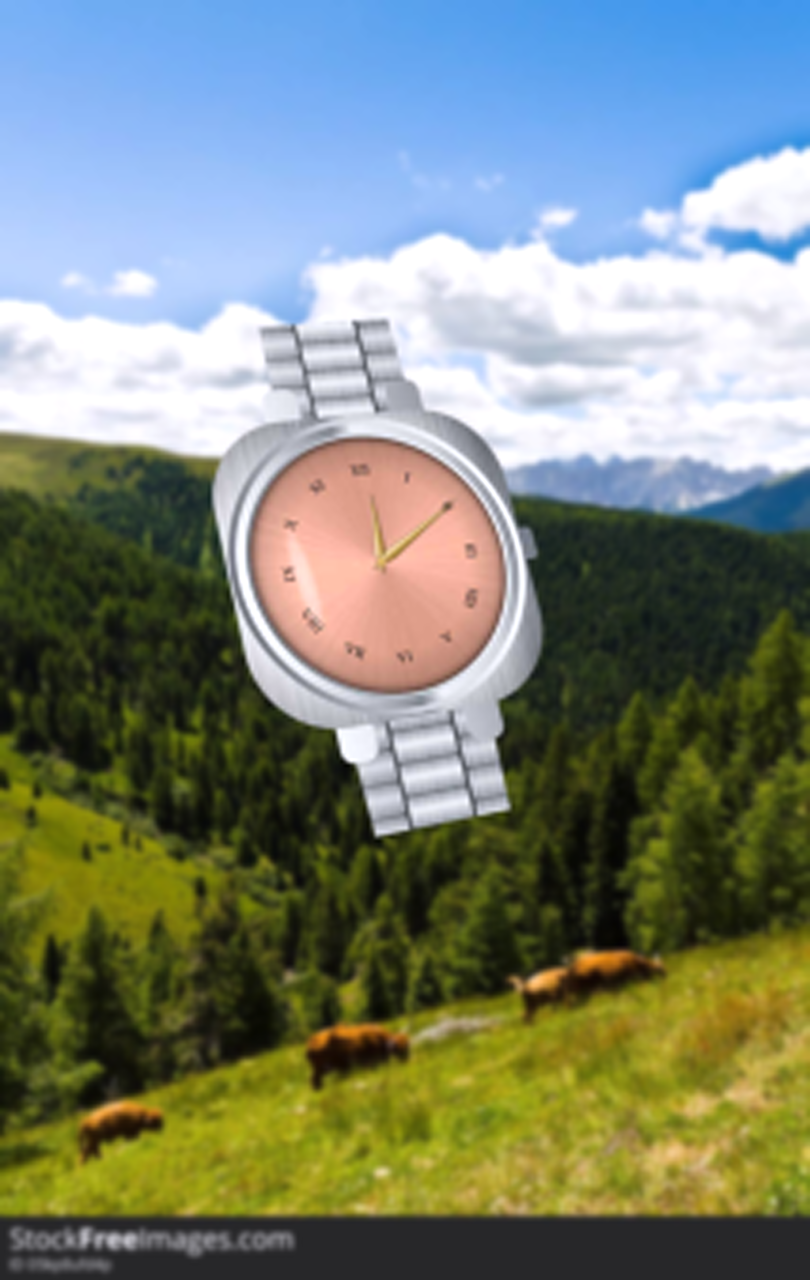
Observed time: **12:10**
